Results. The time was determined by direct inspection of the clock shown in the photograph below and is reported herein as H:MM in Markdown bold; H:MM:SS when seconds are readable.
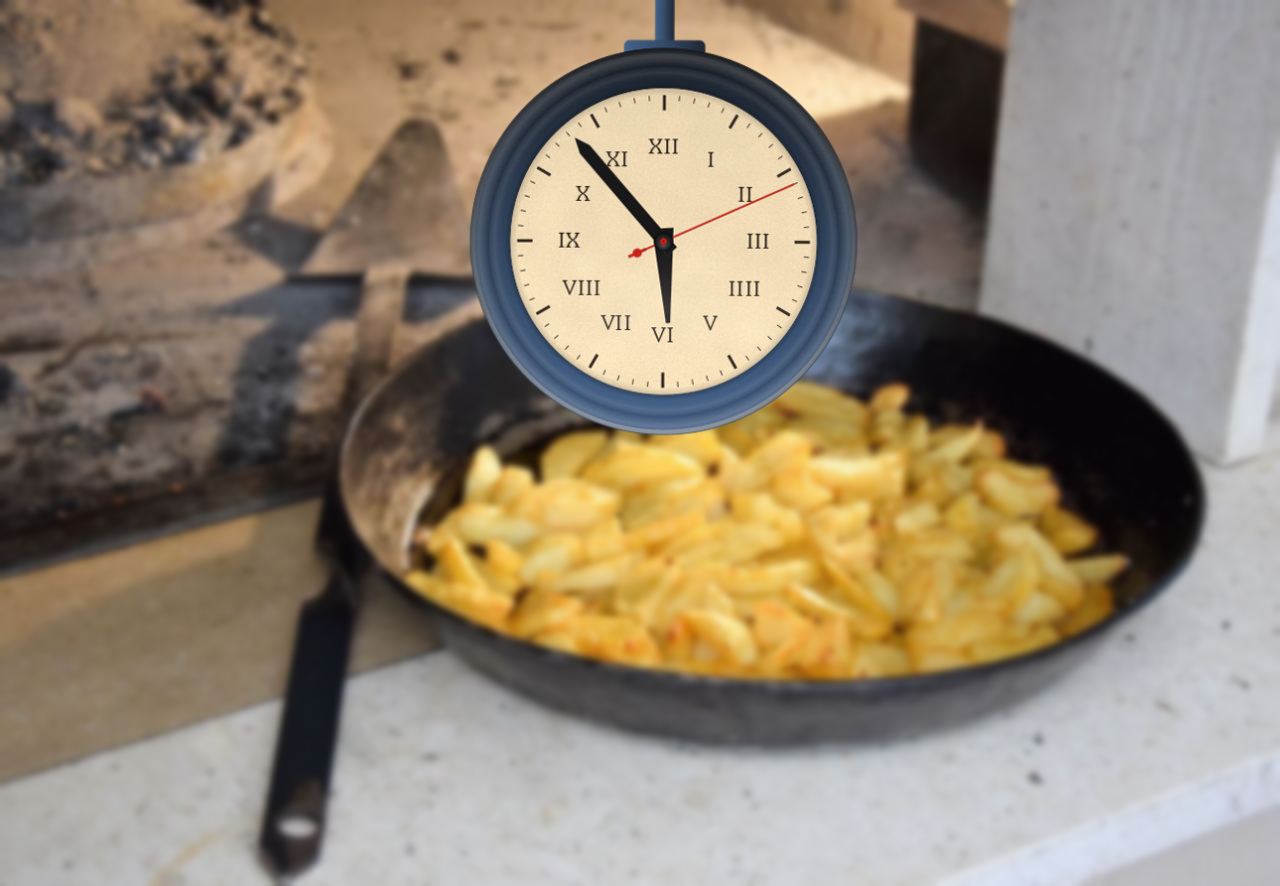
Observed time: **5:53:11**
